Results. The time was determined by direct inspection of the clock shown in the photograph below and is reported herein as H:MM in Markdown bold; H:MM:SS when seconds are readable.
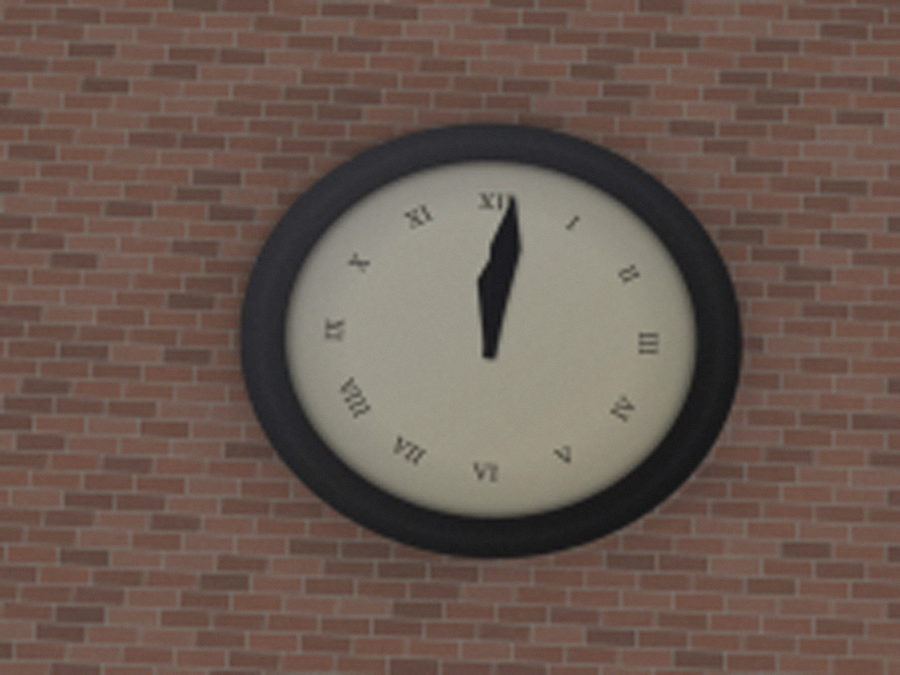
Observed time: **12:01**
